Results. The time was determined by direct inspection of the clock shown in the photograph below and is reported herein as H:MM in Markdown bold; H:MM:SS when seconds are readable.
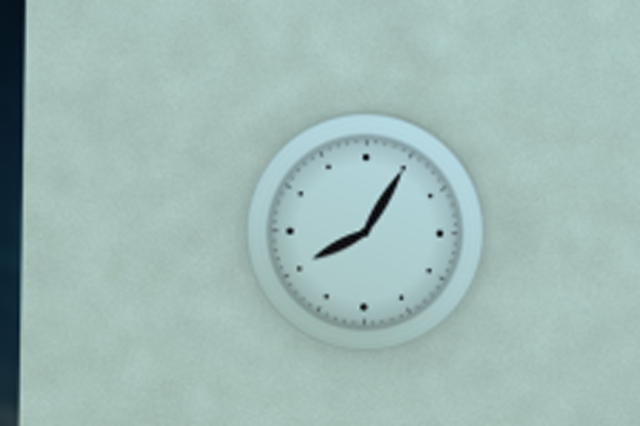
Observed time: **8:05**
